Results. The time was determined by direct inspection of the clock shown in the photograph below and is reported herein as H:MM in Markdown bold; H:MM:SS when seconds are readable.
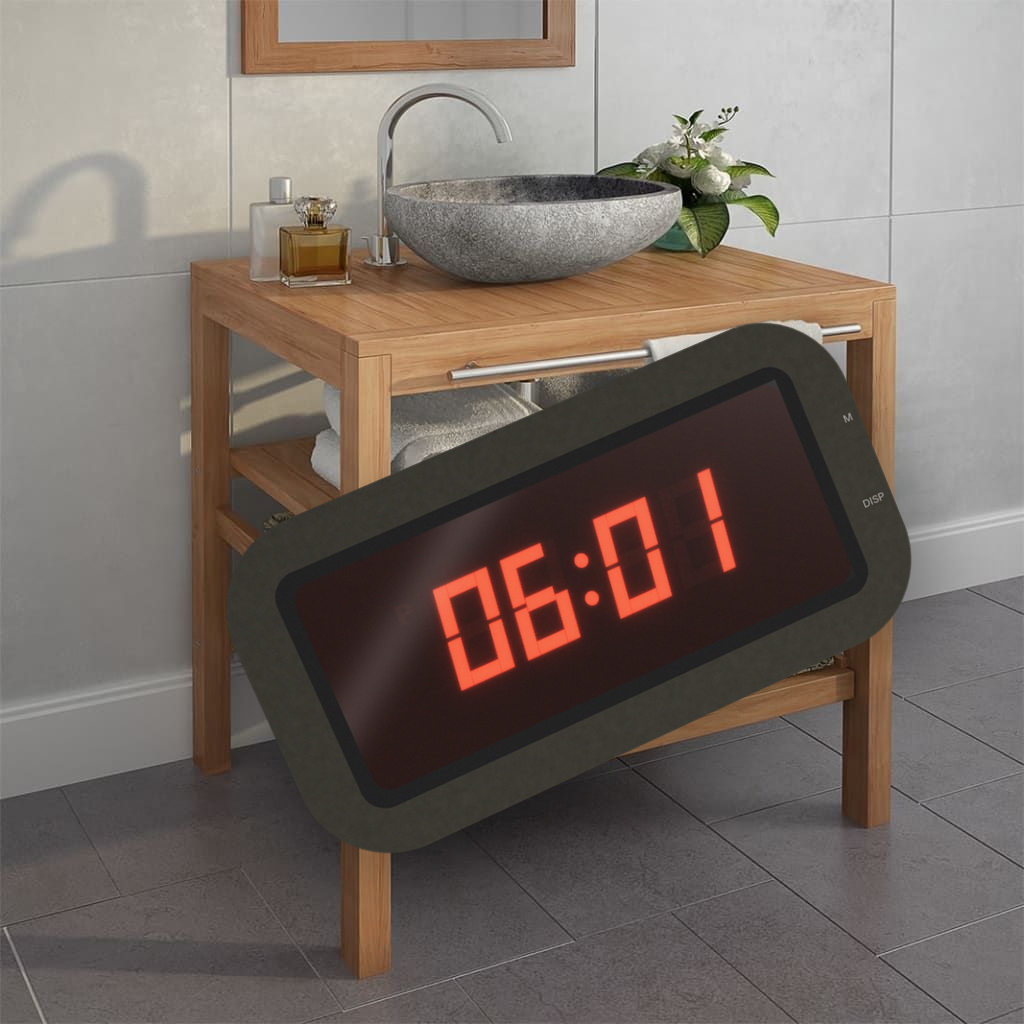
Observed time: **6:01**
